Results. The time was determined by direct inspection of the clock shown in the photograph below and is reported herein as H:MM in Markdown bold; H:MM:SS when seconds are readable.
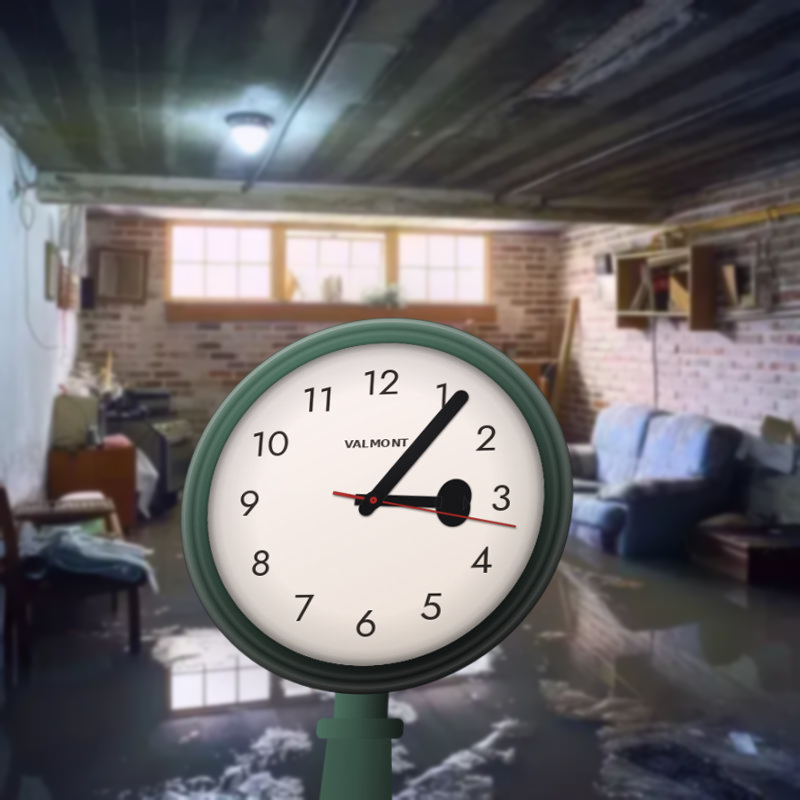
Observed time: **3:06:17**
